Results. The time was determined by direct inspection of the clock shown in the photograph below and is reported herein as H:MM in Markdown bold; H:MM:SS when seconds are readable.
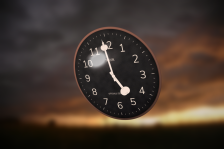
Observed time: **4:59**
